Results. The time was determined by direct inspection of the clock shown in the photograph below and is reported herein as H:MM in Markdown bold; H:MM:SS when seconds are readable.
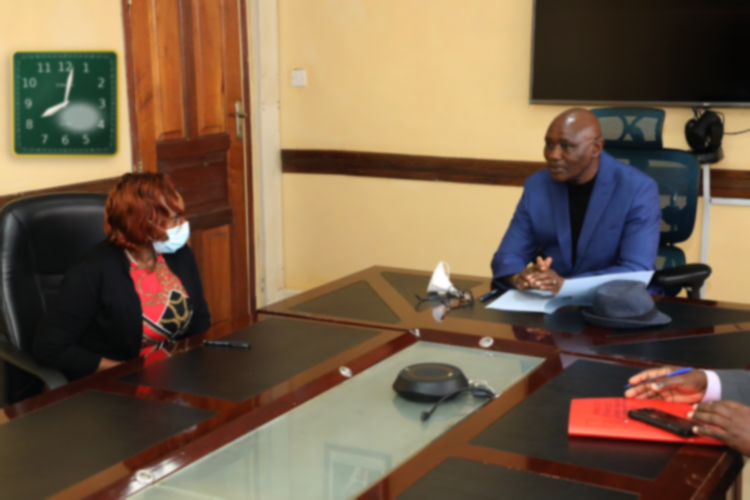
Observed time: **8:02**
